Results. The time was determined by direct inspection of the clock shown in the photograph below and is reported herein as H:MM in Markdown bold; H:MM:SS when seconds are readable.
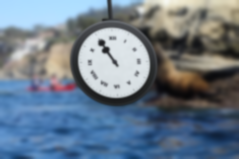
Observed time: **10:55**
